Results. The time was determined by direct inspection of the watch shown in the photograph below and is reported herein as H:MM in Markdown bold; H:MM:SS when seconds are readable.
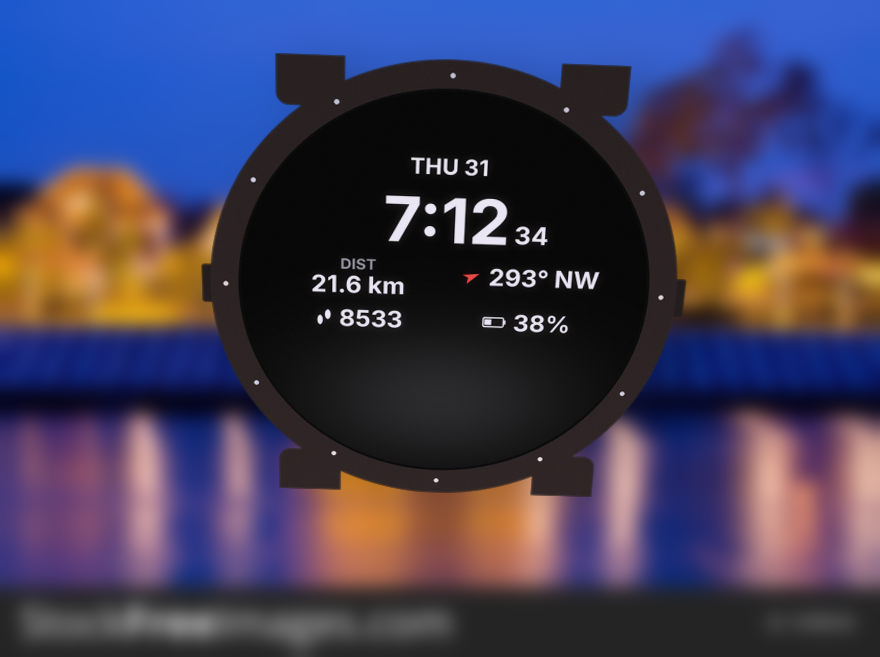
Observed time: **7:12:34**
